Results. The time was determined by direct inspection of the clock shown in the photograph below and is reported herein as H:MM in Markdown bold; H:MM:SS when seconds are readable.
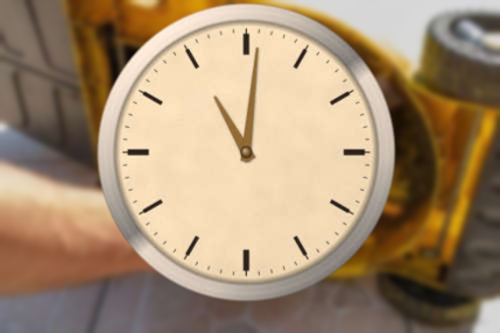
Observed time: **11:01**
